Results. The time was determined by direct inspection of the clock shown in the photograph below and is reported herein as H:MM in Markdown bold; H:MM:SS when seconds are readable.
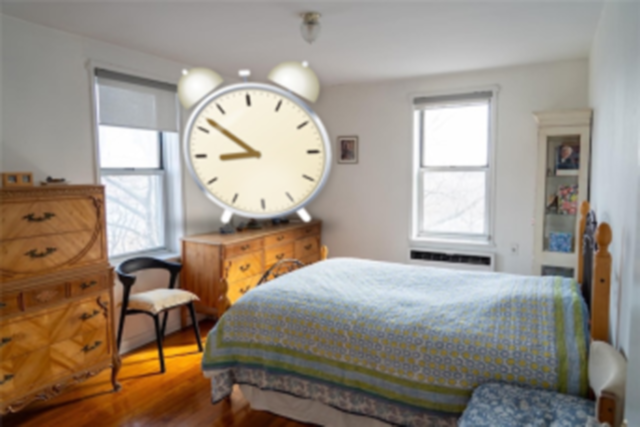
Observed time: **8:52**
